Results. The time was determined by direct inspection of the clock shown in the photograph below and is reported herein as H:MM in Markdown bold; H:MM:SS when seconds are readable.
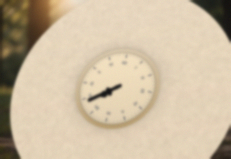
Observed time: **7:39**
